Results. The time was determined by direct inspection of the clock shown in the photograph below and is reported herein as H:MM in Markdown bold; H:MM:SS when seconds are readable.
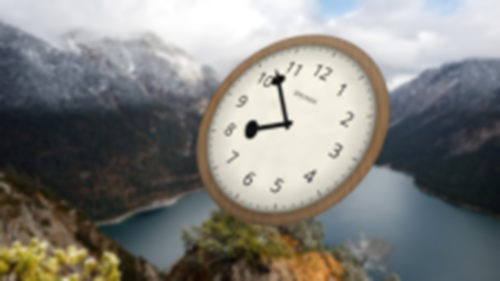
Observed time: **7:52**
